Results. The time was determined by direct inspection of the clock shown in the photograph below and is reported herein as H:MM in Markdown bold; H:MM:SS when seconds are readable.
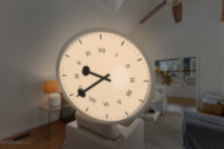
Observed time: **9:39**
